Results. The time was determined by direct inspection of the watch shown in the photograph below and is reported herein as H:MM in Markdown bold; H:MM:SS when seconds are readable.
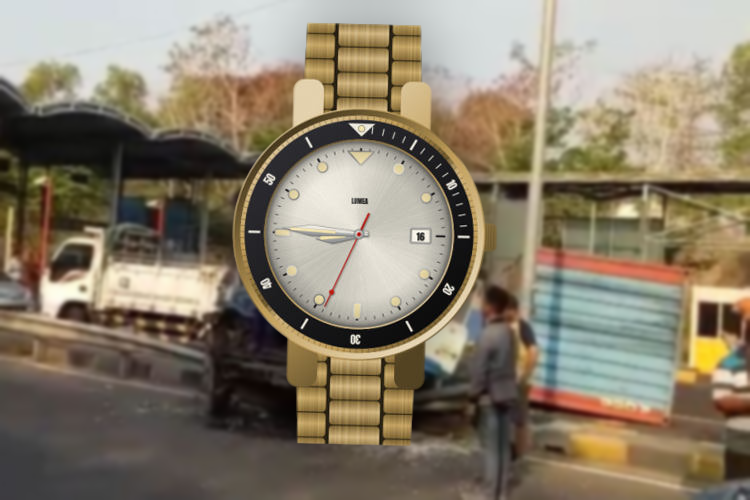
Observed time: **8:45:34**
